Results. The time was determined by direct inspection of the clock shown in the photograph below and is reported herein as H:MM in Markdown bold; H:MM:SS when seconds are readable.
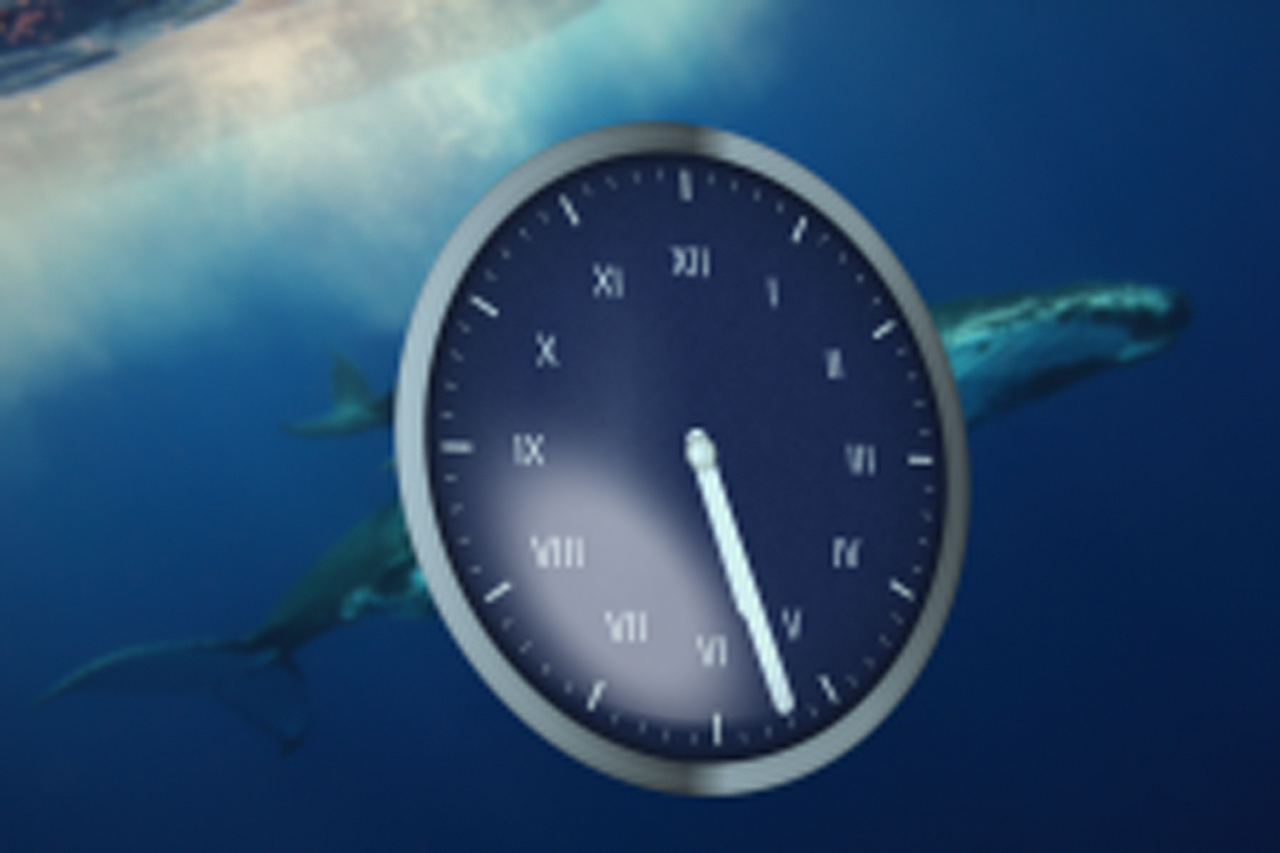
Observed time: **5:27**
